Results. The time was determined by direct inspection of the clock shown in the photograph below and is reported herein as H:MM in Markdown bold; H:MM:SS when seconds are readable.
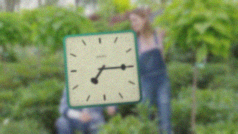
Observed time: **7:15**
